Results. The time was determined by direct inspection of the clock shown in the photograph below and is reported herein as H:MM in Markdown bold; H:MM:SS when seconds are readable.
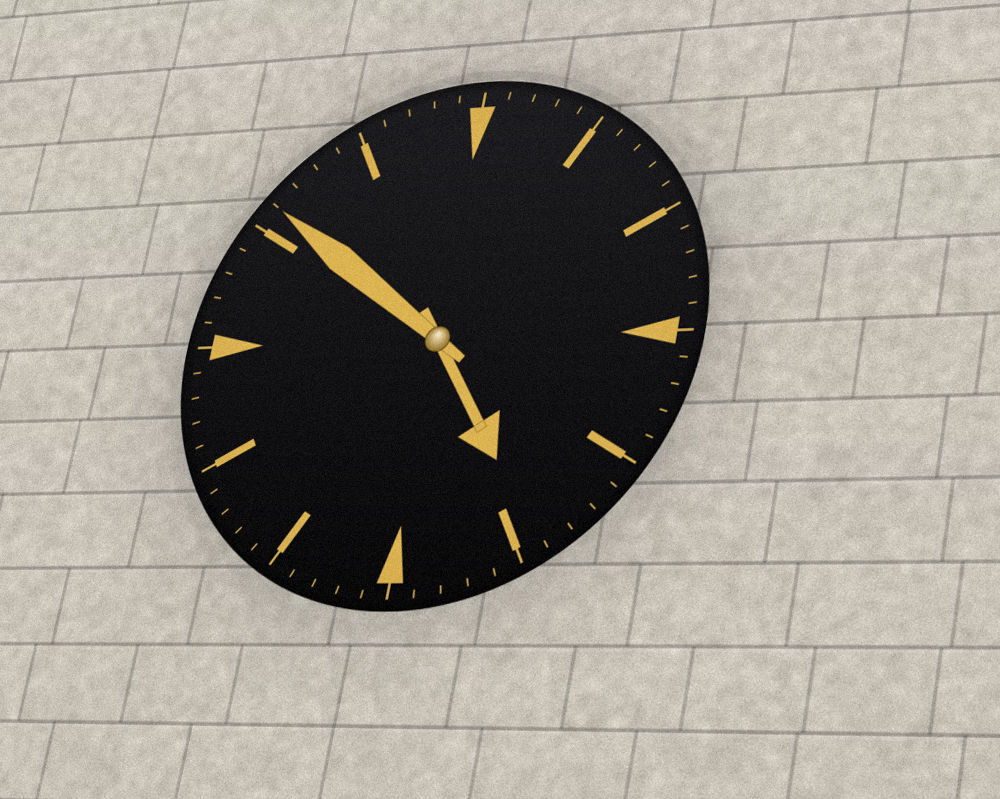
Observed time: **4:51**
